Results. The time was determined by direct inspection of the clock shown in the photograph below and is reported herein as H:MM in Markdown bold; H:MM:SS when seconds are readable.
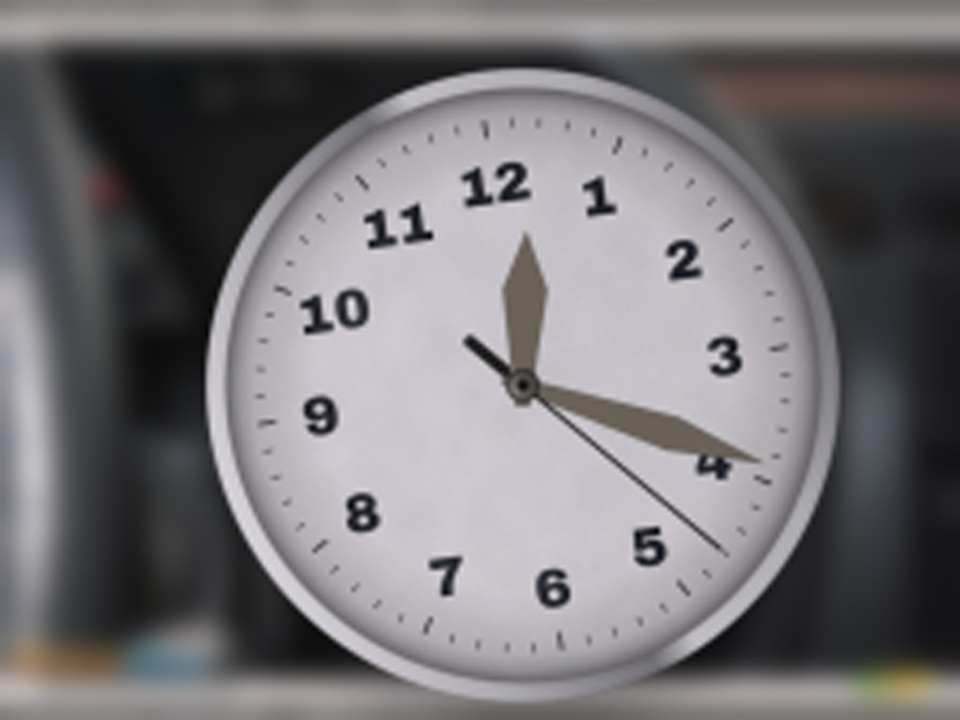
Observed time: **12:19:23**
